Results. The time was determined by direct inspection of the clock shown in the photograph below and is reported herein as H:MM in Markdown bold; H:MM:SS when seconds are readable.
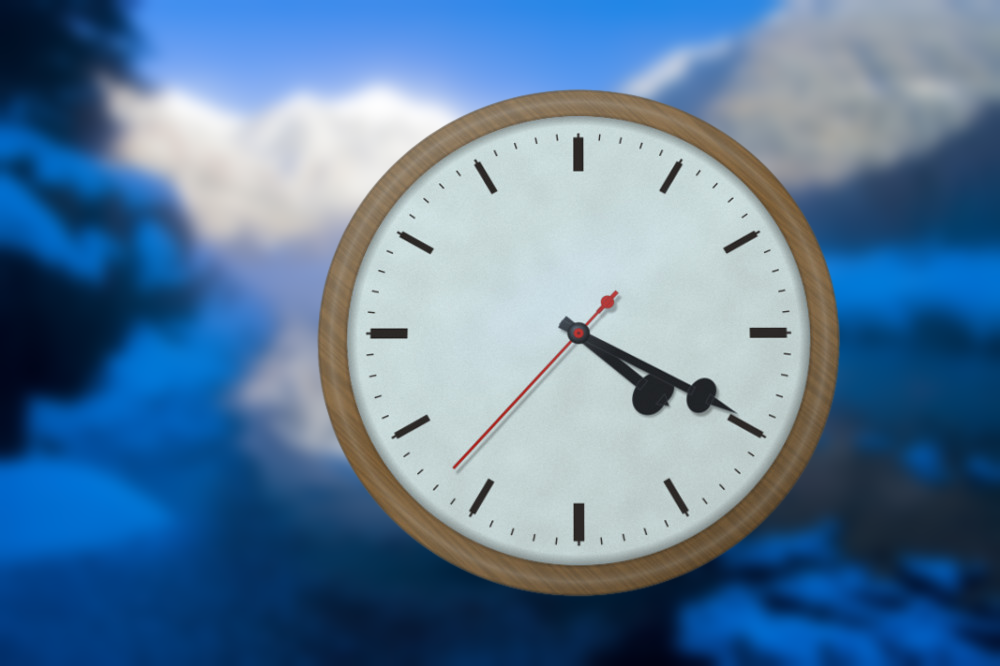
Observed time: **4:19:37**
